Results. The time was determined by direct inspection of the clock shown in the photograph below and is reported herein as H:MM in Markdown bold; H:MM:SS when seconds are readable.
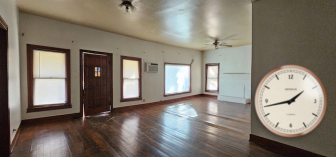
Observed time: **1:43**
